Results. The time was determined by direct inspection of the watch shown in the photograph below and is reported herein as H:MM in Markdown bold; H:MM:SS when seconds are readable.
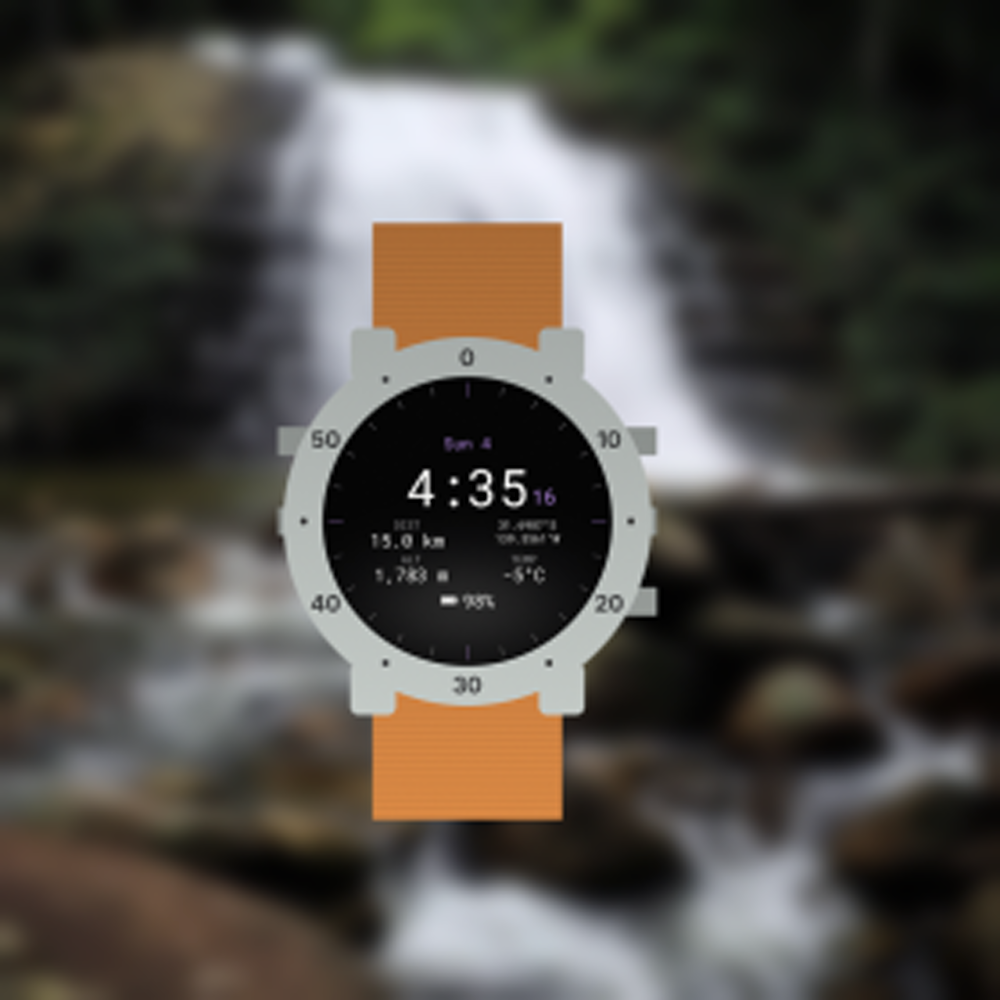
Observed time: **4:35**
